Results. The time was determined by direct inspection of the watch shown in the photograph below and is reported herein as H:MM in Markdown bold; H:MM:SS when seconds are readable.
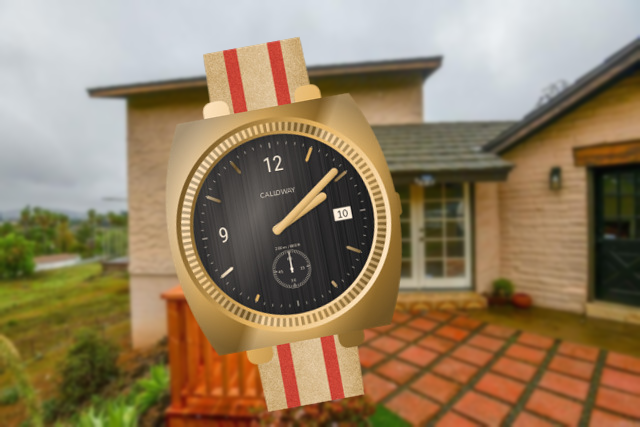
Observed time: **2:09**
